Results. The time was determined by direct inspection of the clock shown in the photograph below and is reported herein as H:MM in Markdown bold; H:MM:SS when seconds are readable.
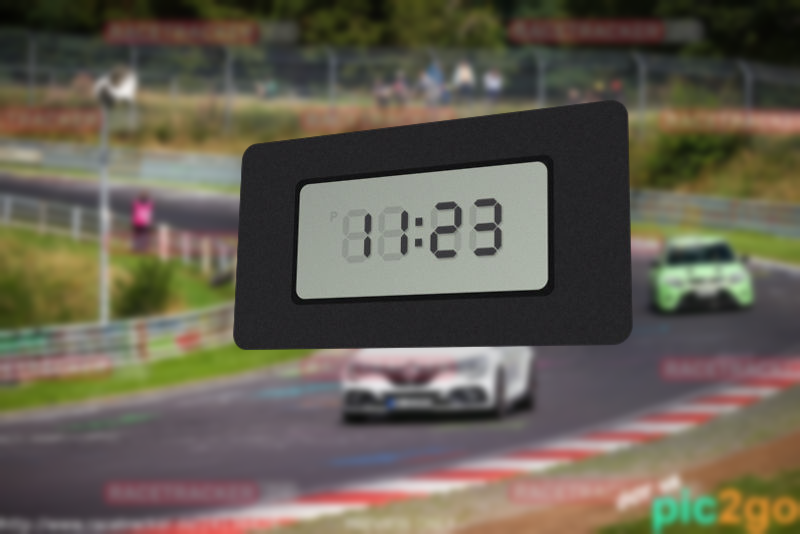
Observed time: **11:23**
